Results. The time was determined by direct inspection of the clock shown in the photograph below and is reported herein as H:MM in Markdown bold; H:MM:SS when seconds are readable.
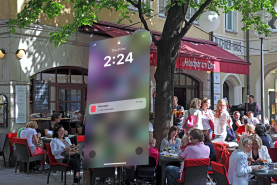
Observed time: **2:24**
